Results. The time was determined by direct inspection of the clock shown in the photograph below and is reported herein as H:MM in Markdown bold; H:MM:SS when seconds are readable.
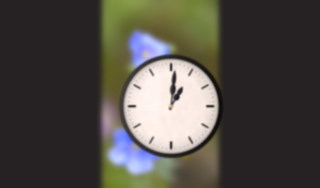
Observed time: **1:01**
